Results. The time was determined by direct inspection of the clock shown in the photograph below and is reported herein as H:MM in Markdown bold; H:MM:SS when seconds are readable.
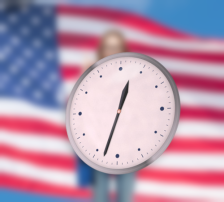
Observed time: **12:33**
